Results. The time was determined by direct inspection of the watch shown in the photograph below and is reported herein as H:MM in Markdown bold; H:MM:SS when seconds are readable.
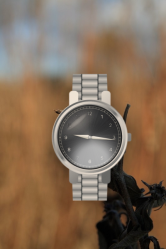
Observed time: **9:16**
